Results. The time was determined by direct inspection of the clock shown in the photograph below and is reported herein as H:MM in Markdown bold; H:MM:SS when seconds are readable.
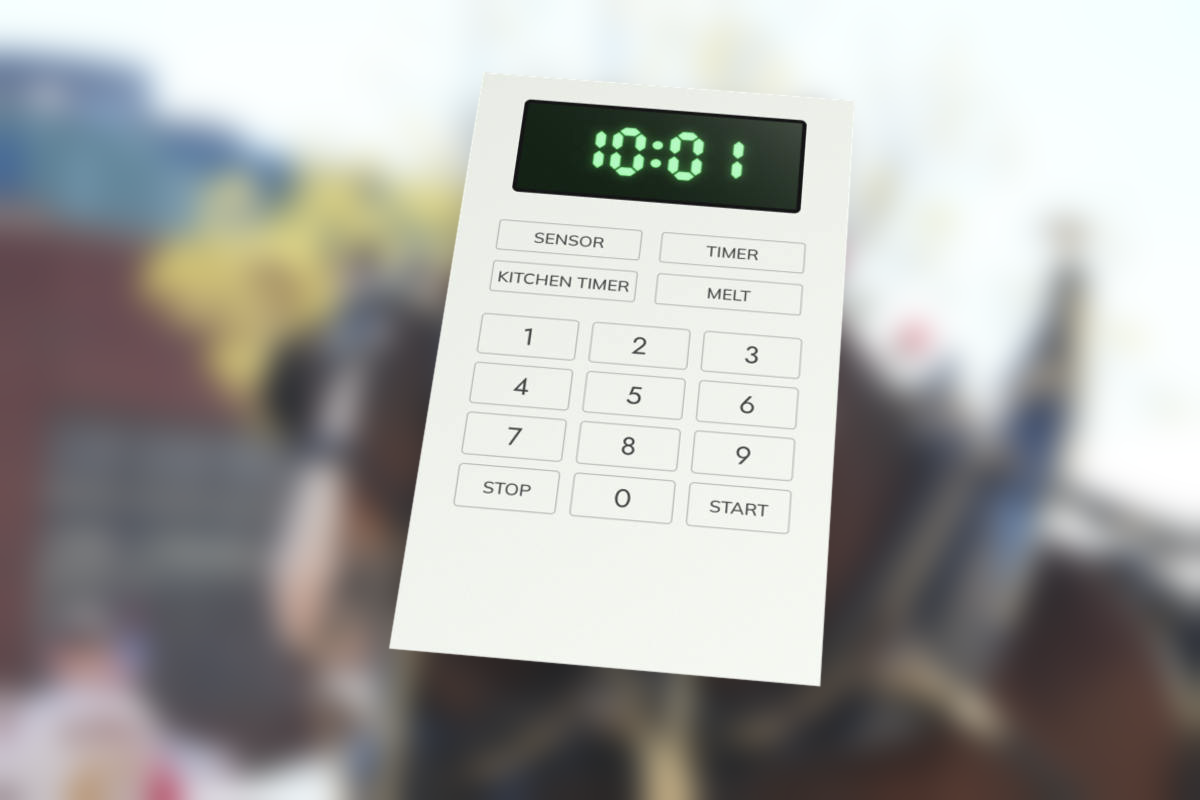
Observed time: **10:01**
